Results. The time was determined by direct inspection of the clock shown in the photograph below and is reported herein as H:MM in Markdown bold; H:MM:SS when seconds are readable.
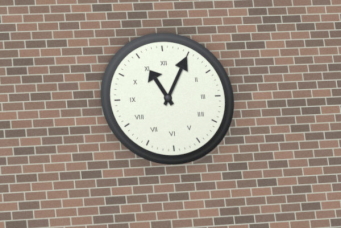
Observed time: **11:05**
